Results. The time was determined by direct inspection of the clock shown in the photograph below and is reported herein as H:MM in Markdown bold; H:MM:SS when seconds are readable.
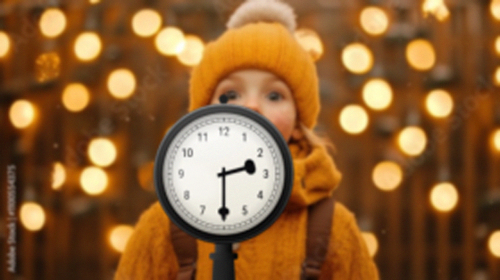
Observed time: **2:30**
